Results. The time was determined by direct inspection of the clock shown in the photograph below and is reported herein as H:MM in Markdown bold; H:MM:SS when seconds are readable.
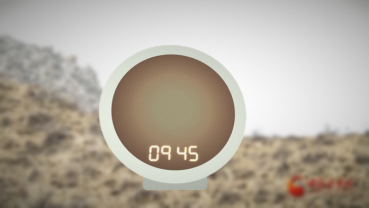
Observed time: **9:45**
